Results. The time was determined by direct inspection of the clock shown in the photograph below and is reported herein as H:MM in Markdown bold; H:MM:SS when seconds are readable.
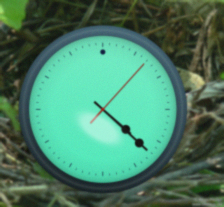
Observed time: **4:22:07**
